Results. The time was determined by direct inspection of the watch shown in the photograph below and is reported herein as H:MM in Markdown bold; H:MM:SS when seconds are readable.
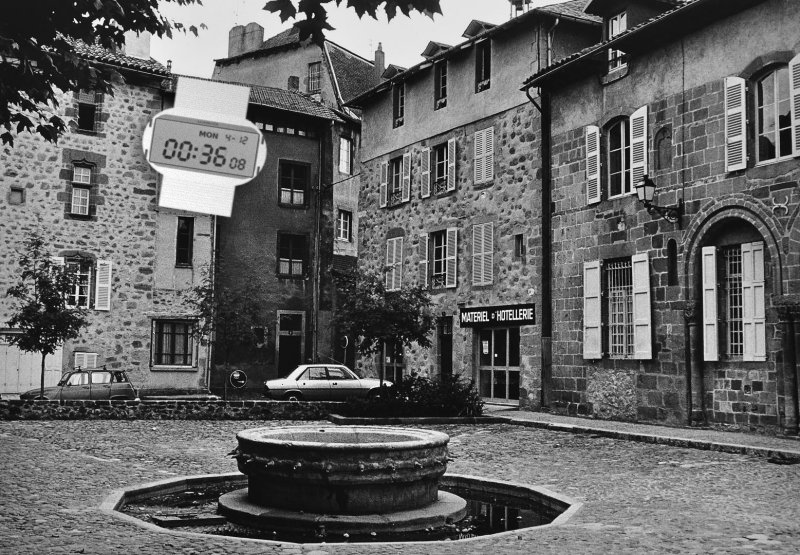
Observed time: **0:36:08**
